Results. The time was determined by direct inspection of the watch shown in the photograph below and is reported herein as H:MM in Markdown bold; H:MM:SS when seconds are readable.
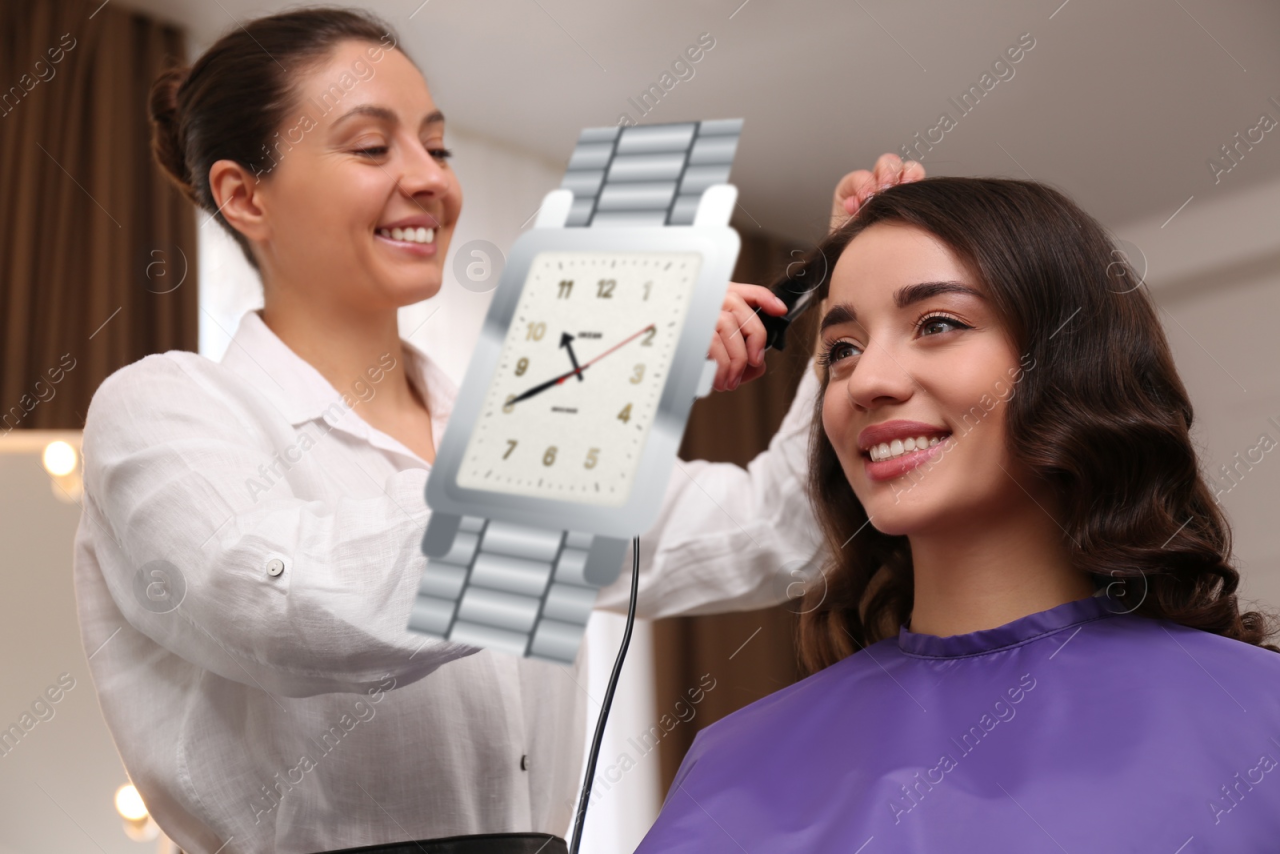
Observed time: **10:40:09**
